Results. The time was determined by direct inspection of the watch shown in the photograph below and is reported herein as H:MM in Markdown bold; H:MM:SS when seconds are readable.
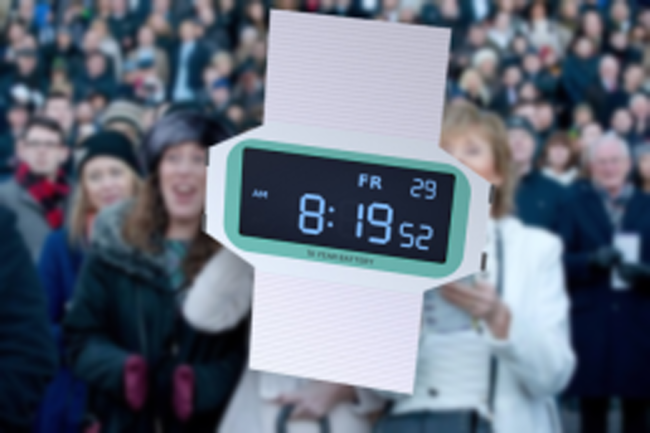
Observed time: **8:19:52**
